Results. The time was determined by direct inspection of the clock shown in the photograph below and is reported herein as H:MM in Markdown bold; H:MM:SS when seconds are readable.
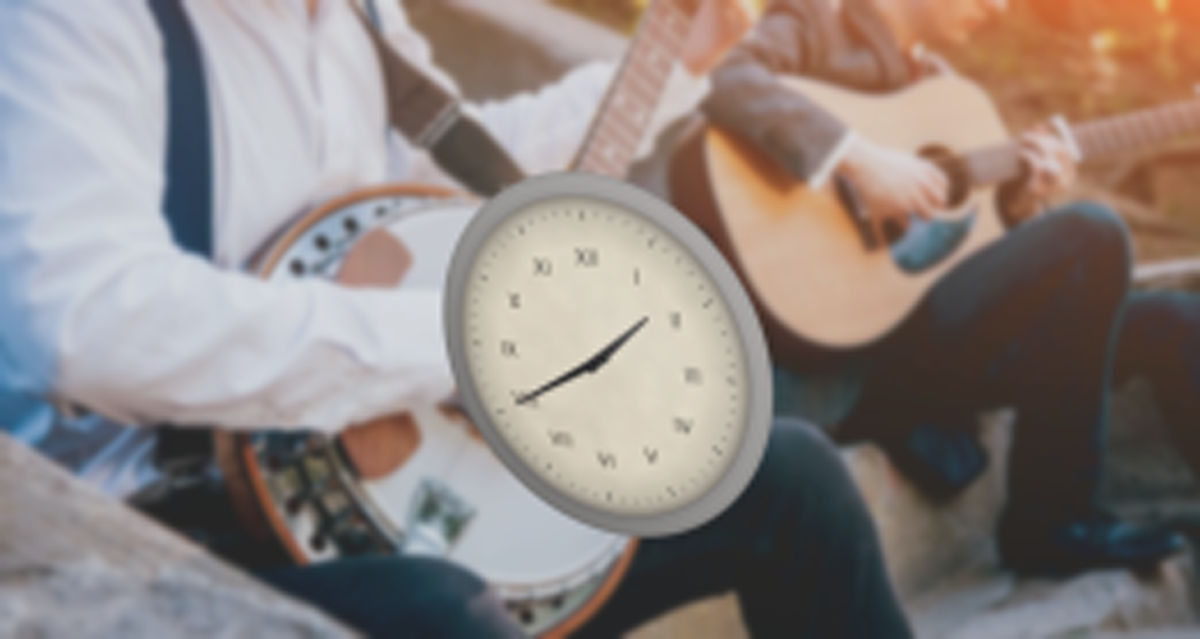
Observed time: **1:40**
